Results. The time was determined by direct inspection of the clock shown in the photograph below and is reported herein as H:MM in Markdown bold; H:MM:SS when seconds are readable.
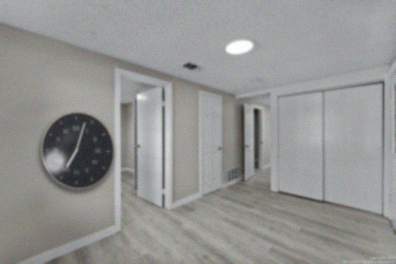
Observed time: **7:03**
